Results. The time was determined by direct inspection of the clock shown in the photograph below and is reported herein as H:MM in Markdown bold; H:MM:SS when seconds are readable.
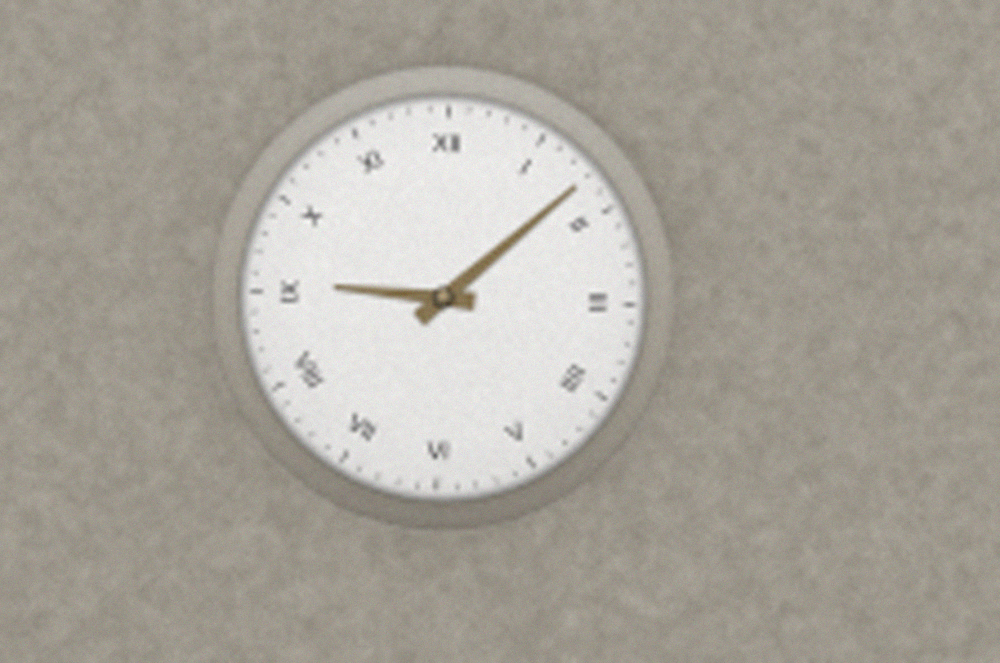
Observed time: **9:08**
